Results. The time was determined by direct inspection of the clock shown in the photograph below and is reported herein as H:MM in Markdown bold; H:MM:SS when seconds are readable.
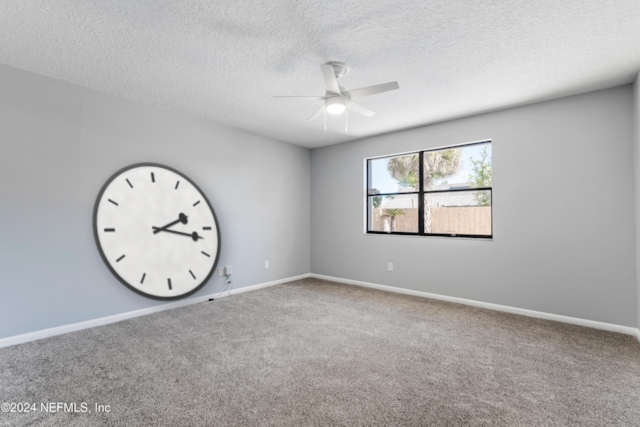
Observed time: **2:17**
